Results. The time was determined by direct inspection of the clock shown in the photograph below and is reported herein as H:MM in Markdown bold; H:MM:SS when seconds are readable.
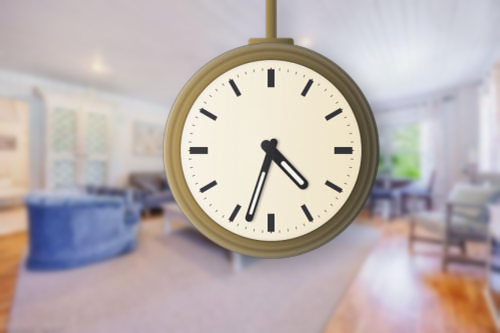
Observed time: **4:33**
